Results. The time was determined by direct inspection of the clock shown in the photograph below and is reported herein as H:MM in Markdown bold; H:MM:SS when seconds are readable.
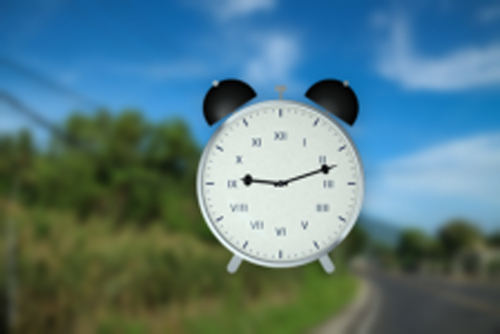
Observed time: **9:12**
